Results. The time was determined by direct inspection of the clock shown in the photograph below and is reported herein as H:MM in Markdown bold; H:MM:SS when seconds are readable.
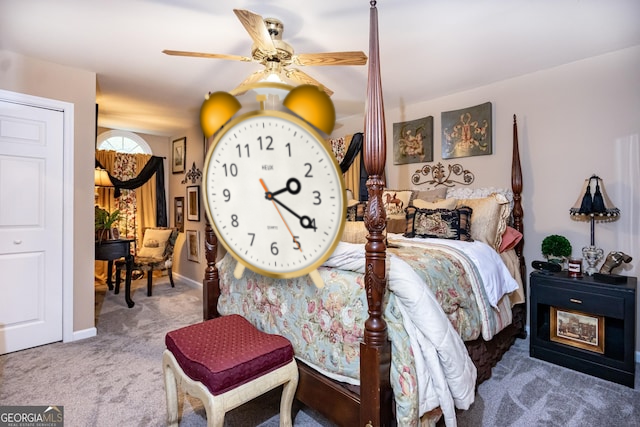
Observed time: **2:20:25**
